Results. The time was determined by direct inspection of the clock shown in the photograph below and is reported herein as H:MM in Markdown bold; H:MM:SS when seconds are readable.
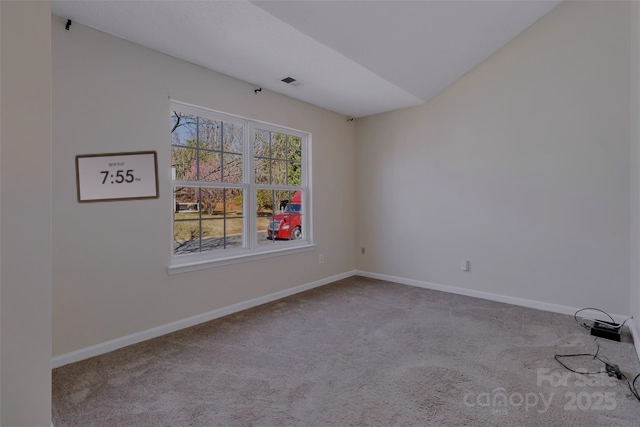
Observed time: **7:55**
